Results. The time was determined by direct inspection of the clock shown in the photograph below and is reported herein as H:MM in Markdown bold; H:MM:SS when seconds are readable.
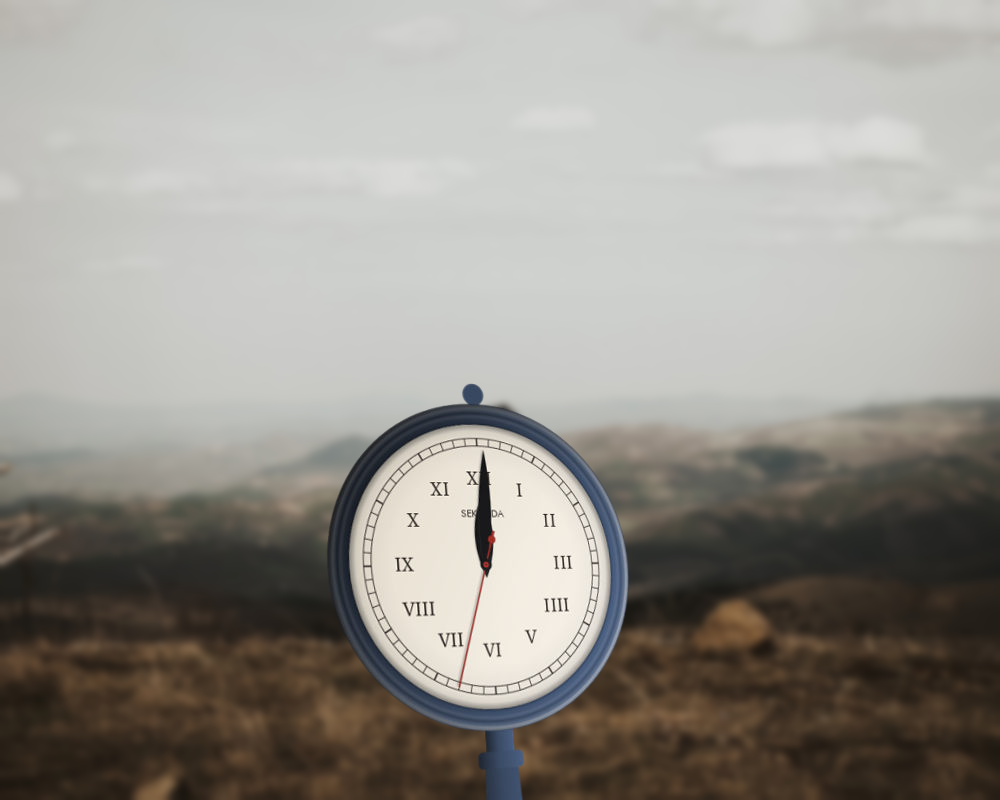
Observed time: **12:00:33**
